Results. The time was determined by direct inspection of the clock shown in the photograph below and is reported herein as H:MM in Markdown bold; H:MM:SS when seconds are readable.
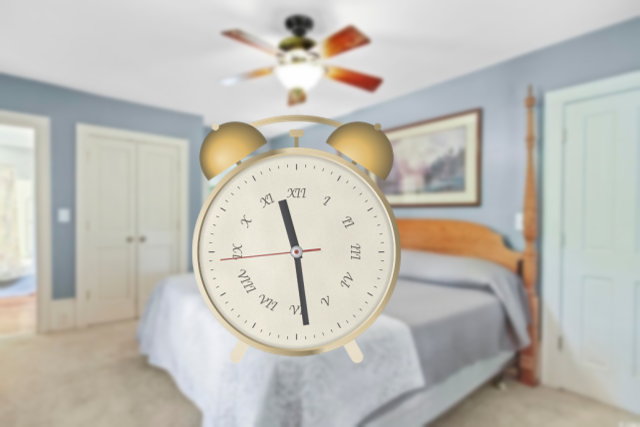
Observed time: **11:28:44**
